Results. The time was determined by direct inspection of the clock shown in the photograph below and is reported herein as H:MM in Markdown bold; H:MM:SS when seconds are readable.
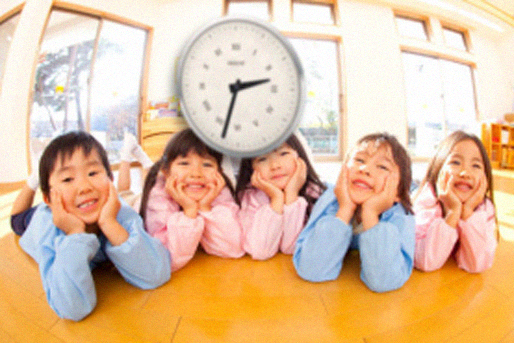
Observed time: **2:33**
